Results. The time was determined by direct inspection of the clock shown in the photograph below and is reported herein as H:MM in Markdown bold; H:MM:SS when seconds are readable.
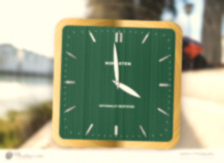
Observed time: **3:59**
